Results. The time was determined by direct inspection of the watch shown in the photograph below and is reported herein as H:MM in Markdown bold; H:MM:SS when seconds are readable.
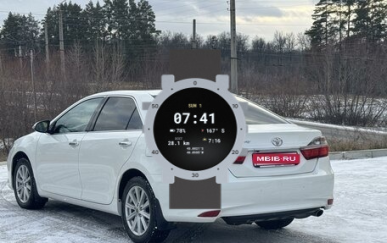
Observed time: **7:41**
